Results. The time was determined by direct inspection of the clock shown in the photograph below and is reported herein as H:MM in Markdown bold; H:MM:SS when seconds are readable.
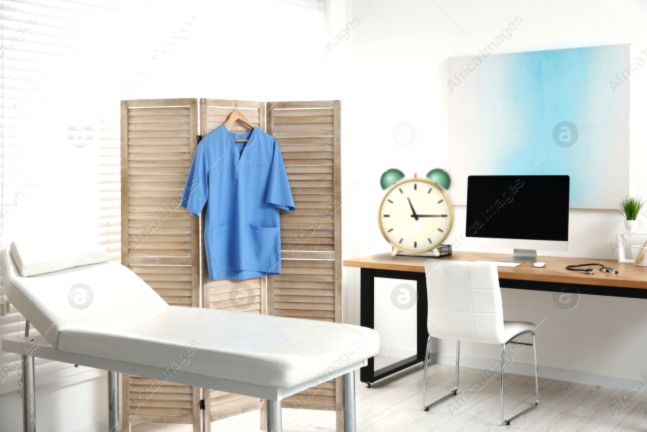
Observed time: **11:15**
